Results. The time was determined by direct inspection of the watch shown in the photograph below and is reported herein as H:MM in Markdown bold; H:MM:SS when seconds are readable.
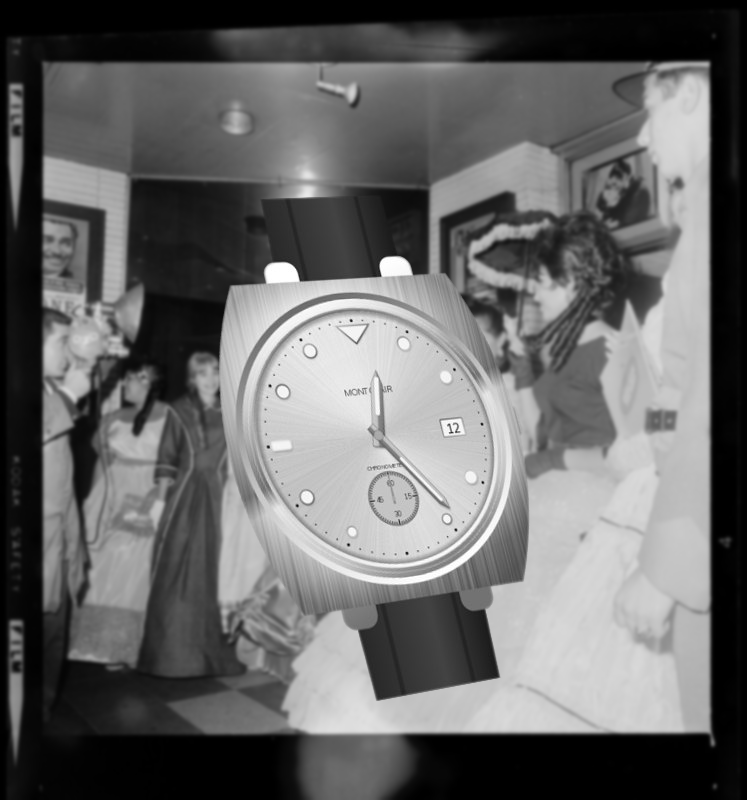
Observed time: **12:24**
